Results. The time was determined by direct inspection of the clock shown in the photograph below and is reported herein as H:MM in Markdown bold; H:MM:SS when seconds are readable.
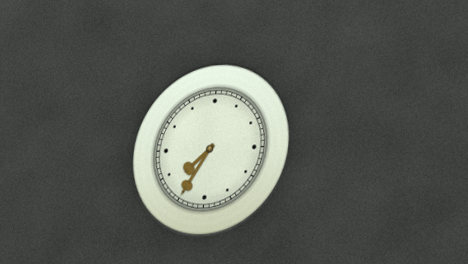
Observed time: **7:35**
